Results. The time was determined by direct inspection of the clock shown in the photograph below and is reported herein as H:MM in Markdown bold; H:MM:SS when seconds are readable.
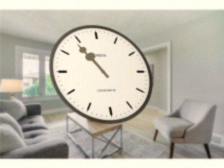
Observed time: **10:54**
